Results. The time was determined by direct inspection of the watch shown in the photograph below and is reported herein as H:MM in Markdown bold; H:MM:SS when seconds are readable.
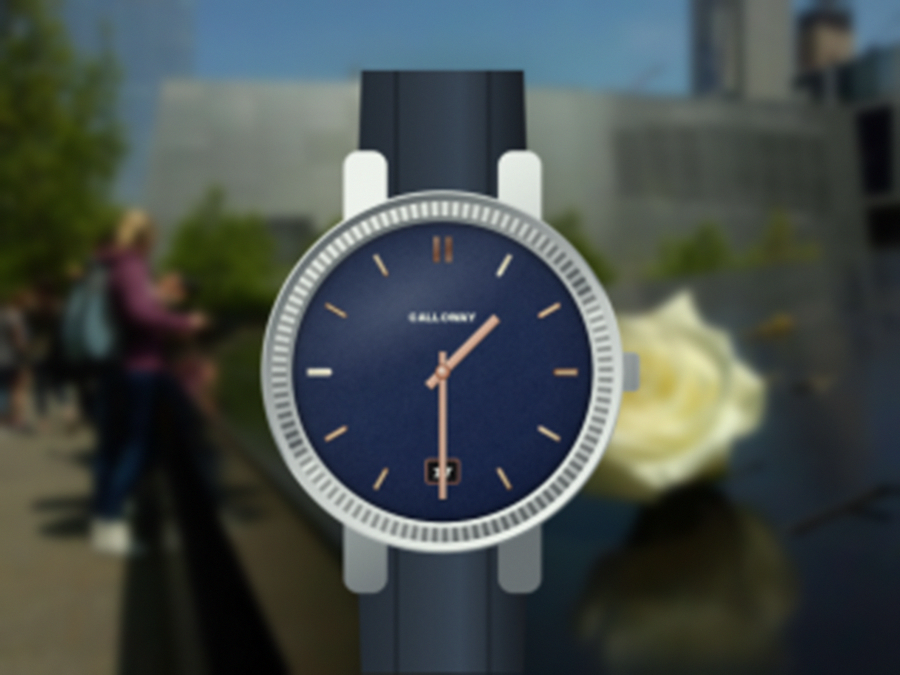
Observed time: **1:30**
